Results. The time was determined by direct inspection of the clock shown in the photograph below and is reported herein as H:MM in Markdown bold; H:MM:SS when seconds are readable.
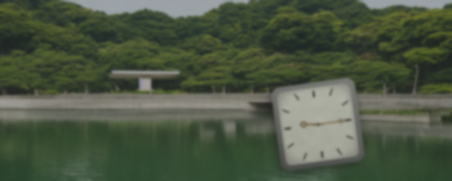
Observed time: **9:15**
